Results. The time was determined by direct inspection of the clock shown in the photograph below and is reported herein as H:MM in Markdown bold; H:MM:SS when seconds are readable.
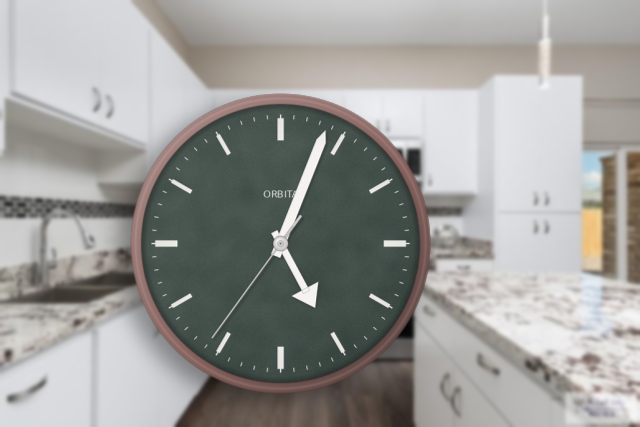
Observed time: **5:03:36**
